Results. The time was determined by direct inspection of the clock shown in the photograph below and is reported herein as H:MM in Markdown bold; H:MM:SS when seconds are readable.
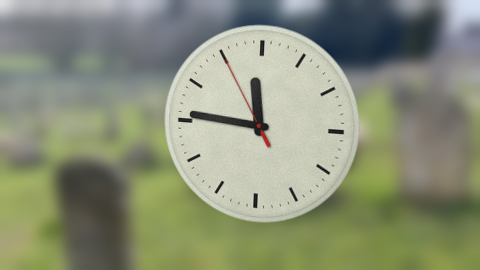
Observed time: **11:45:55**
